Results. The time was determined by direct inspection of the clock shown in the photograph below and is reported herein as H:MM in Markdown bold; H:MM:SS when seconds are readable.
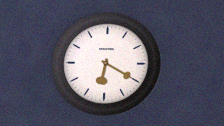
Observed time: **6:20**
